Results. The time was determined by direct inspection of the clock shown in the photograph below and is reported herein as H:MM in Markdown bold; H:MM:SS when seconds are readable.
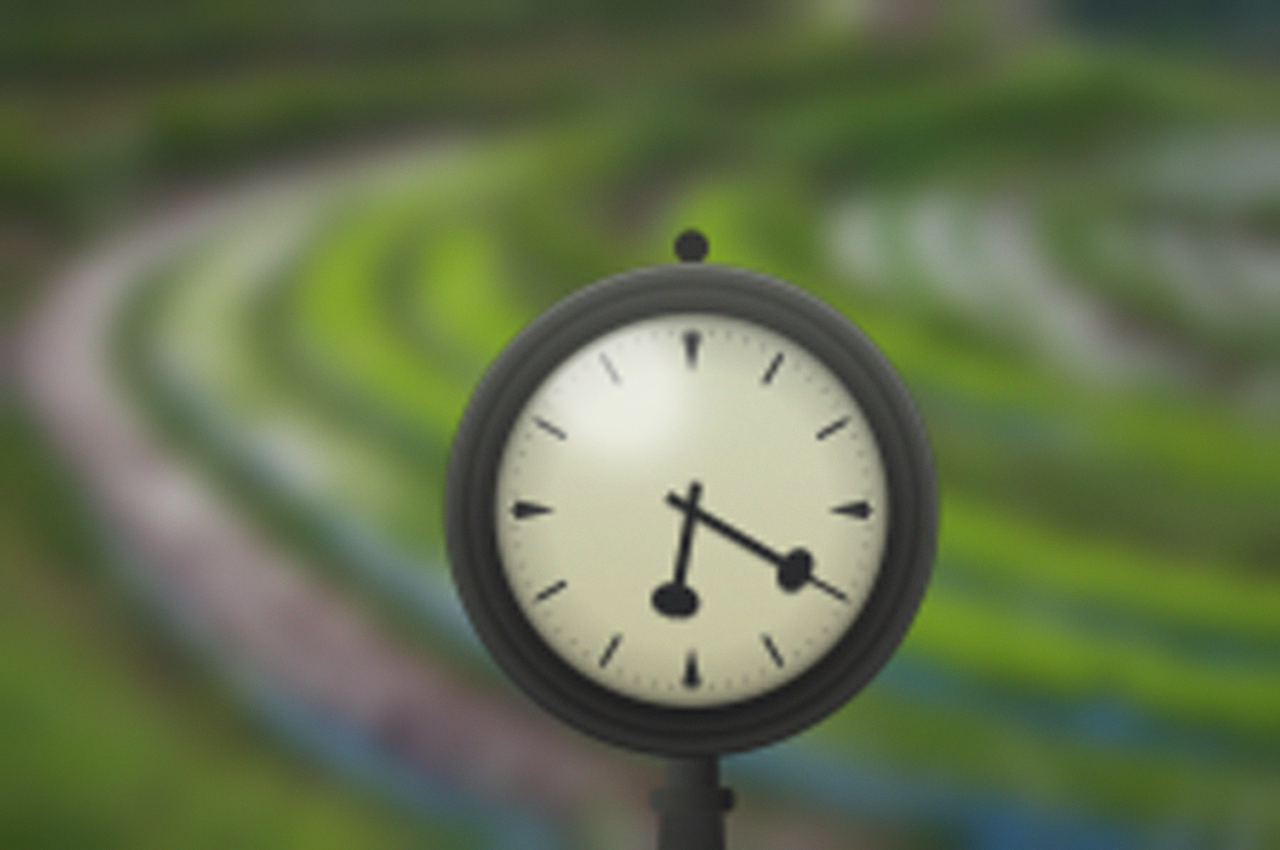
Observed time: **6:20**
